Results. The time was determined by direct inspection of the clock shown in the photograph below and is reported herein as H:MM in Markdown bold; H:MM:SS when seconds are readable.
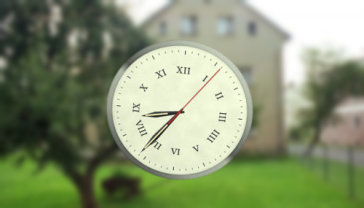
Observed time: **8:36:06**
